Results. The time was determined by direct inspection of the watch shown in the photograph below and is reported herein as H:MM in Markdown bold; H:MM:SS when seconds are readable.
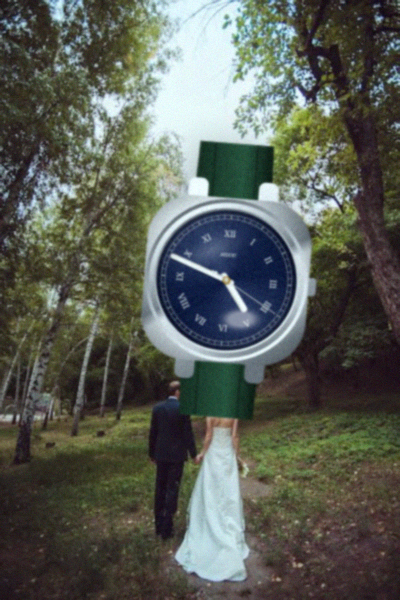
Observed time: **4:48:20**
